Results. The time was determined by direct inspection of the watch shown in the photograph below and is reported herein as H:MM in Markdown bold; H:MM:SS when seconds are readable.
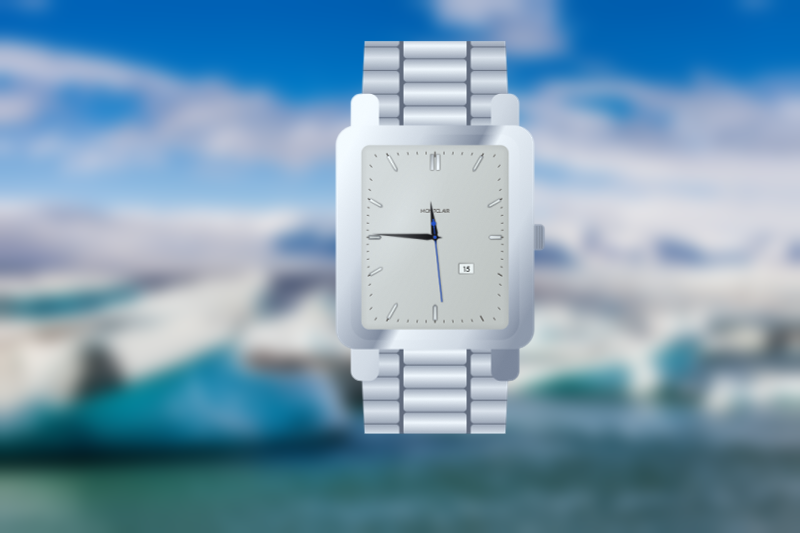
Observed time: **11:45:29**
